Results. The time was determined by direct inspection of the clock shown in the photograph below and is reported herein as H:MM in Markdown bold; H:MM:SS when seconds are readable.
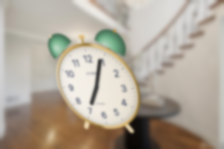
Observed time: **7:04**
